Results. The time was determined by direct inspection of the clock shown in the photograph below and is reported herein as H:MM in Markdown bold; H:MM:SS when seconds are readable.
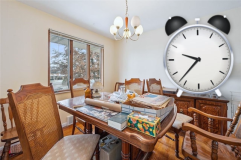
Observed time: **9:37**
